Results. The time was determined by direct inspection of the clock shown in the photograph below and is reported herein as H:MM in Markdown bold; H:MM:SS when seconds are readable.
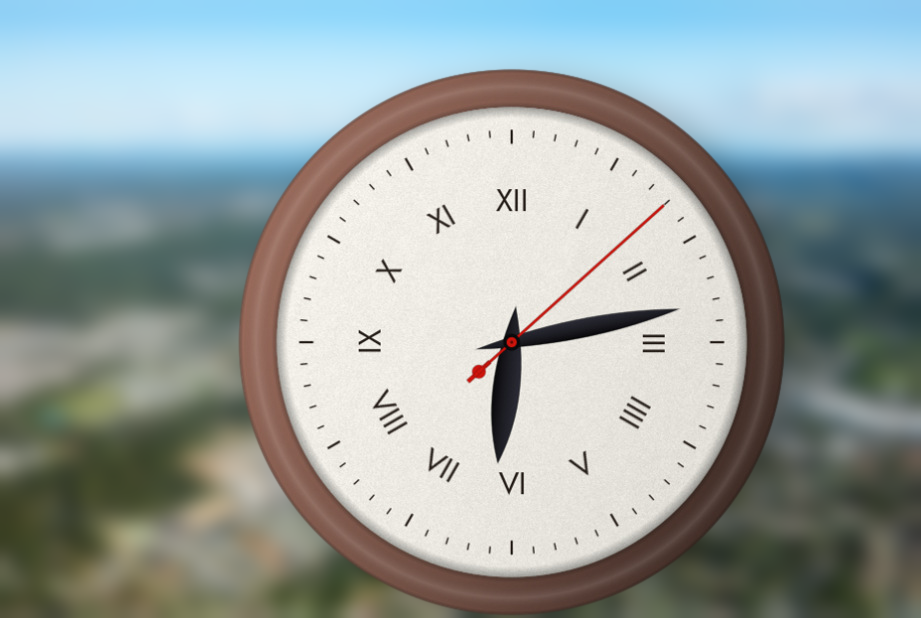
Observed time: **6:13:08**
